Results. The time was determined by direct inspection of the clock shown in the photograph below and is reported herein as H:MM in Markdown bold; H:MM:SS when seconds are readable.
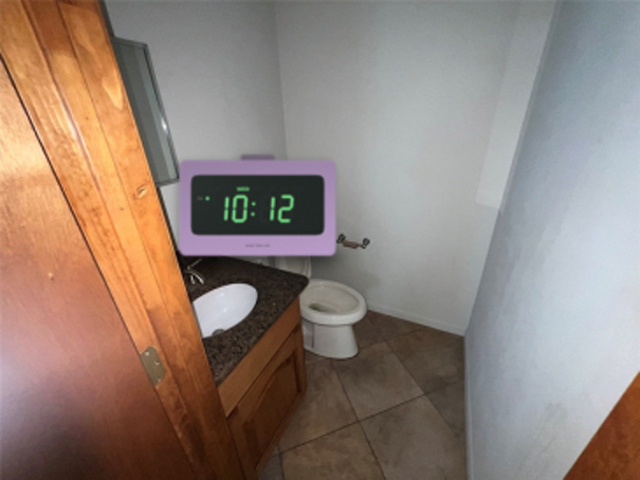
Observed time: **10:12**
